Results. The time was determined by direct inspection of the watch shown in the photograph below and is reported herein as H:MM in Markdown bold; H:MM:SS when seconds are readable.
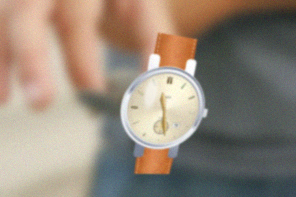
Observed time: **11:28**
